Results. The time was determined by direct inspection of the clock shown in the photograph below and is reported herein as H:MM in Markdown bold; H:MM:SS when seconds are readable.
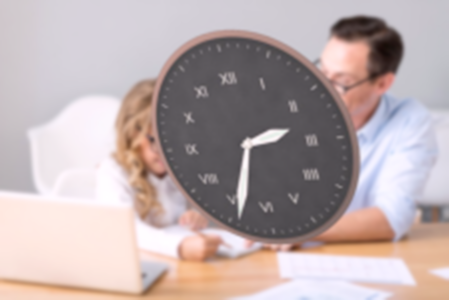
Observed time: **2:34**
